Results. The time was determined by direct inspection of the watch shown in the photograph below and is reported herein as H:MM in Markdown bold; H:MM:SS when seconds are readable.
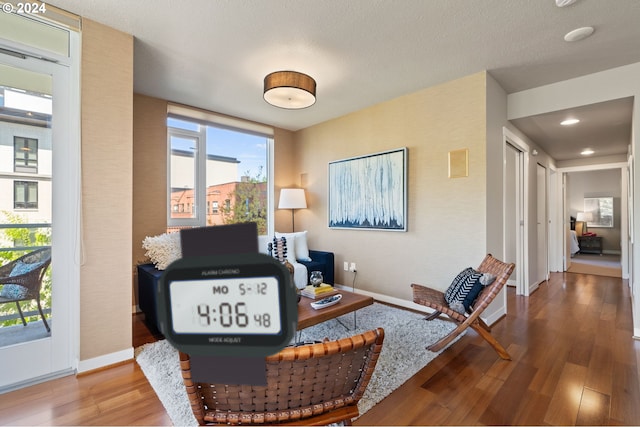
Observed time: **4:06:48**
